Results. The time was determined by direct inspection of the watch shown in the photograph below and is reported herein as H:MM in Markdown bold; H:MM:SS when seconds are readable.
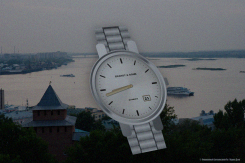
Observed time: **8:43**
